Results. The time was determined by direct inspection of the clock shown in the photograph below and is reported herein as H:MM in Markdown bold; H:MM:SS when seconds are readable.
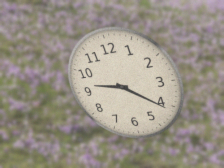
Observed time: **9:21**
